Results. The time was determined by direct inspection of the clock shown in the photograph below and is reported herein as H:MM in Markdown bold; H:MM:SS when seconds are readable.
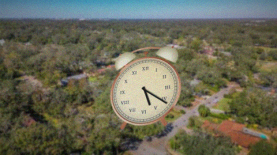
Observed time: **5:21**
